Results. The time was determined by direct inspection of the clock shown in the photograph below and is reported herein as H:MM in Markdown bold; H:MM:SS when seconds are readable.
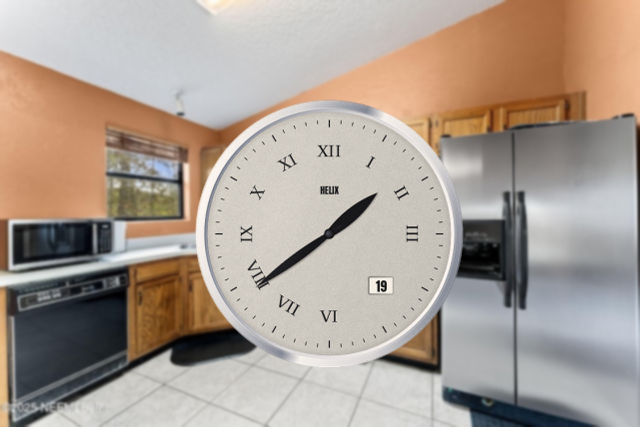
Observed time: **1:39**
